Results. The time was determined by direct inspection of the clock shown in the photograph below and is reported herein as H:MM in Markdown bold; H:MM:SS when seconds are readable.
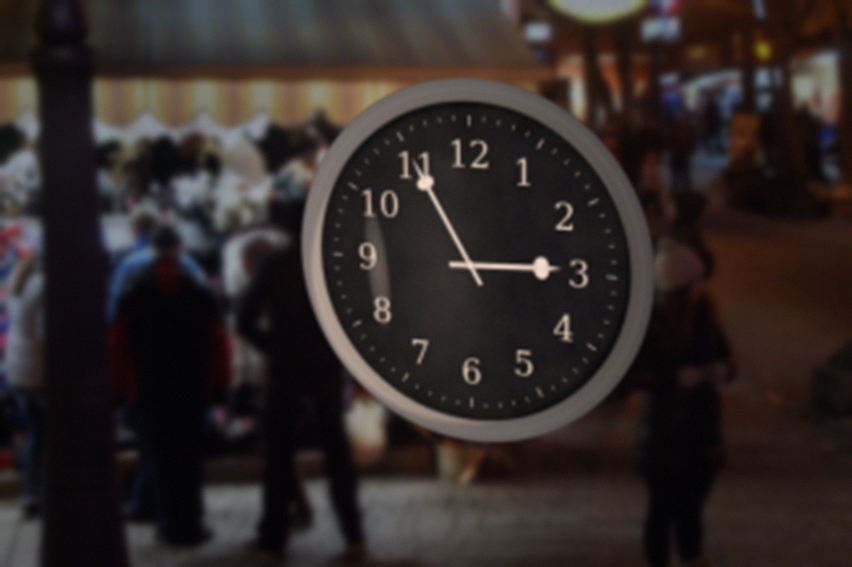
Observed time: **2:55**
